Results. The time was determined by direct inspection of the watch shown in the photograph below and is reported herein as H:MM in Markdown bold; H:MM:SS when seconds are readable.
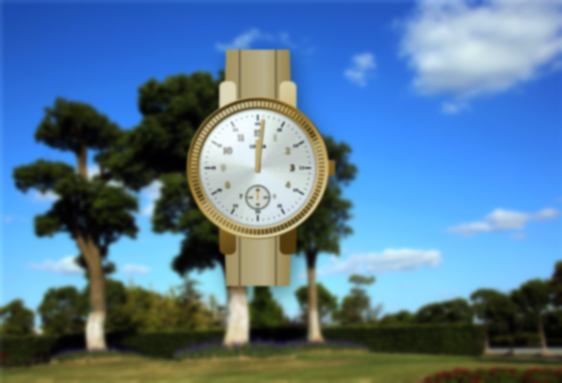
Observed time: **12:01**
